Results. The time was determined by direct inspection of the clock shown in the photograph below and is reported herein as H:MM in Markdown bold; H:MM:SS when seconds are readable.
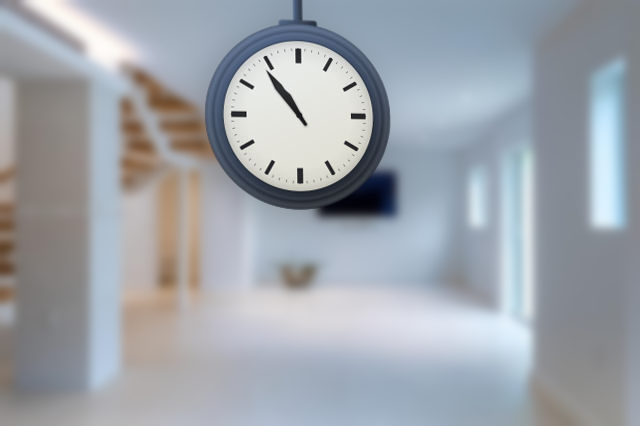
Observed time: **10:54**
